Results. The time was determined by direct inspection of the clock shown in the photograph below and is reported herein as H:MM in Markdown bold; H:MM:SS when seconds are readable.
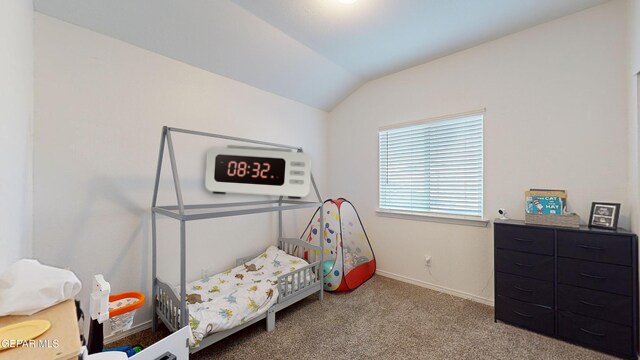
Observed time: **8:32**
